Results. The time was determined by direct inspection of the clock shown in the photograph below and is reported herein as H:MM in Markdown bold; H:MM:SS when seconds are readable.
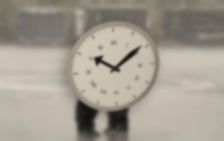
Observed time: **10:09**
